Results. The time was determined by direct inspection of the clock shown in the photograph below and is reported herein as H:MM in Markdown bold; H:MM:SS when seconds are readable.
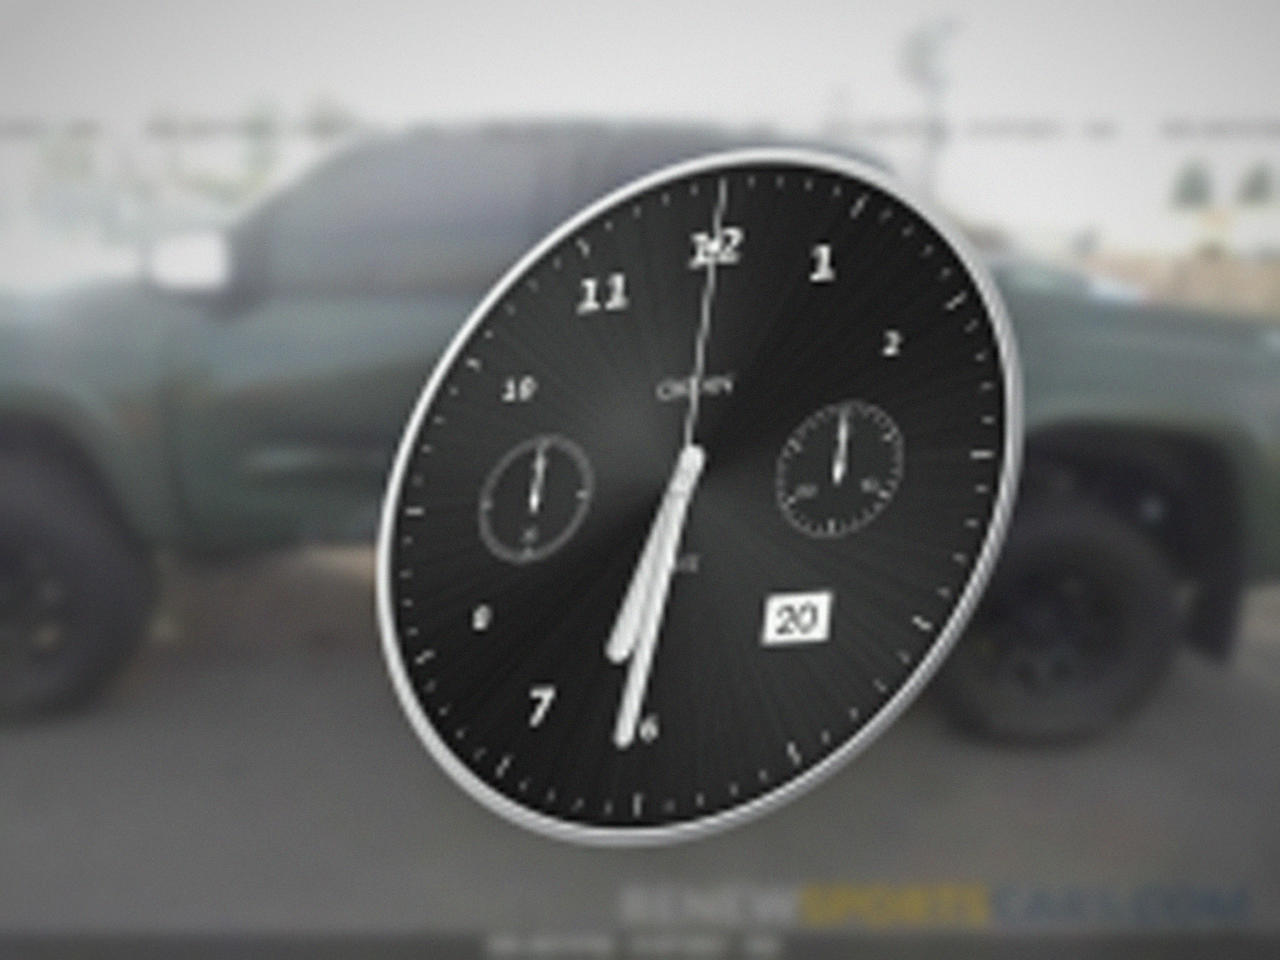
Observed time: **6:31**
